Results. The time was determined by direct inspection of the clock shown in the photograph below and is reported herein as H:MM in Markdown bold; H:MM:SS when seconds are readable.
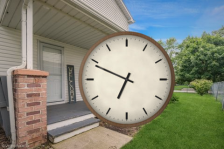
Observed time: **6:49**
